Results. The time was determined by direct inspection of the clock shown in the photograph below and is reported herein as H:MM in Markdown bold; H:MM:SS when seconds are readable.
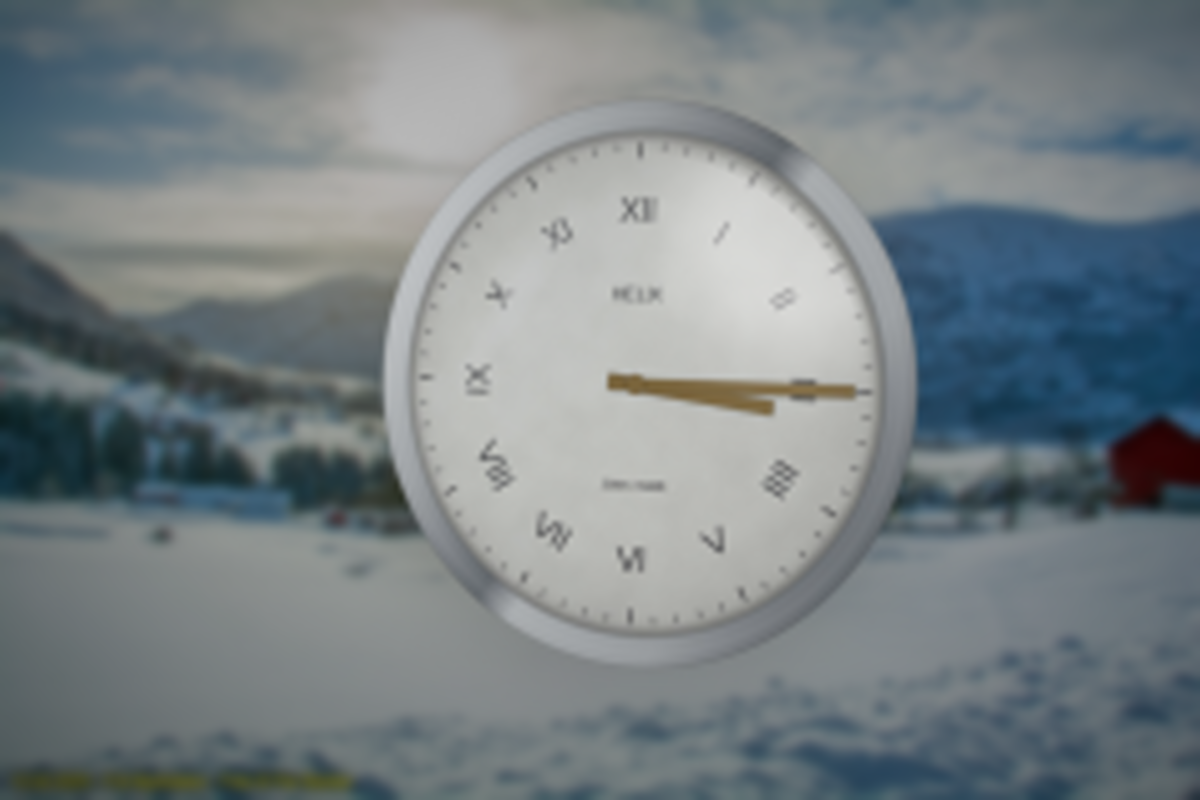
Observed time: **3:15**
